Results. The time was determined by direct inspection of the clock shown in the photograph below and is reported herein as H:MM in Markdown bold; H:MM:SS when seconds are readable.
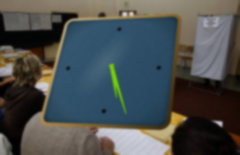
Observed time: **5:26**
